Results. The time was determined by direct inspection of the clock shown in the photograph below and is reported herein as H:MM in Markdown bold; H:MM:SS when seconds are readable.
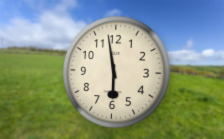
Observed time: **5:58**
